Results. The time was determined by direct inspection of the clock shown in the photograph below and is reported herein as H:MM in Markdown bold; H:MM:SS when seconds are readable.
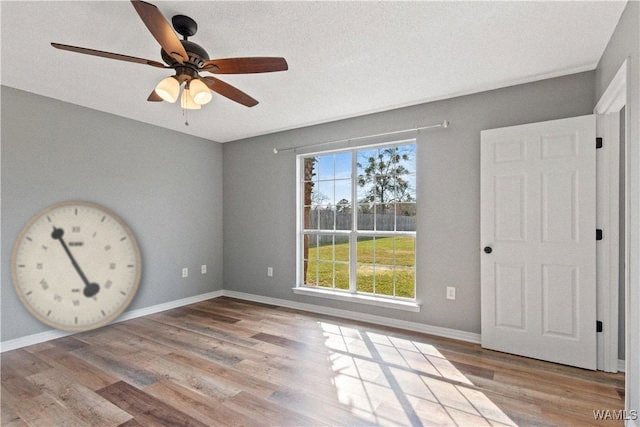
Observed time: **4:55**
